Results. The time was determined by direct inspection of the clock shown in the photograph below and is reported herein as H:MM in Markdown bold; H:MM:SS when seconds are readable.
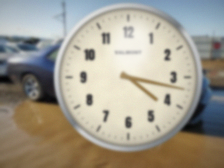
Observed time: **4:17**
